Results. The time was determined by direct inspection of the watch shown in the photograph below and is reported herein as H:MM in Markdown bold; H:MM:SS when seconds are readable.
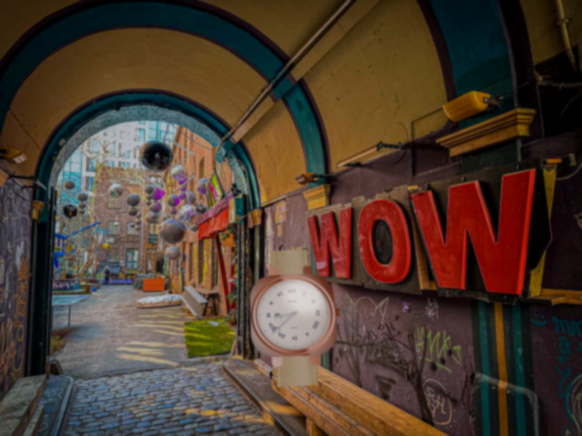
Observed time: **8:38**
